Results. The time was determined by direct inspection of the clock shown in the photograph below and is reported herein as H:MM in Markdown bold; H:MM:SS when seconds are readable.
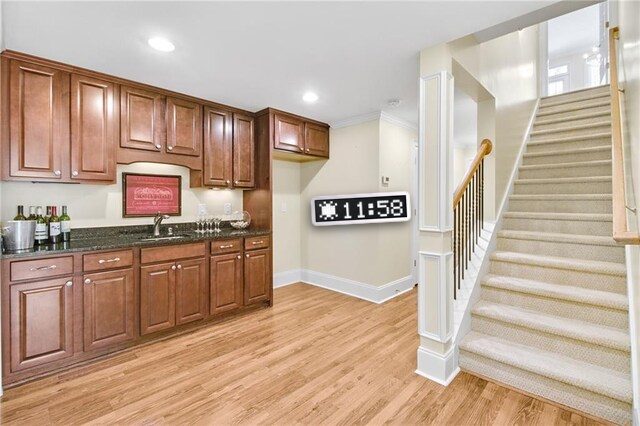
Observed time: **11:58**
